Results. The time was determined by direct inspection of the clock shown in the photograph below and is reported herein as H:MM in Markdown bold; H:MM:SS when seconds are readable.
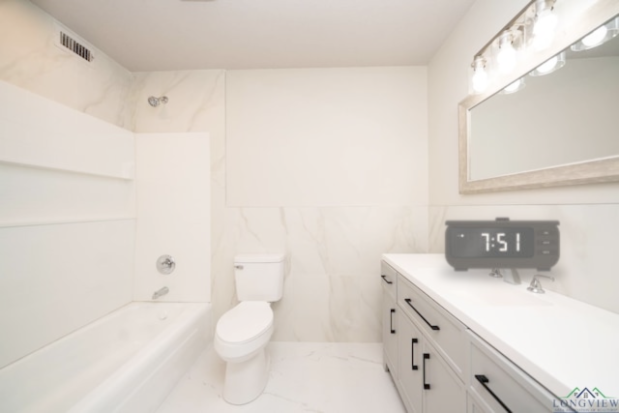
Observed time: **7:51**
